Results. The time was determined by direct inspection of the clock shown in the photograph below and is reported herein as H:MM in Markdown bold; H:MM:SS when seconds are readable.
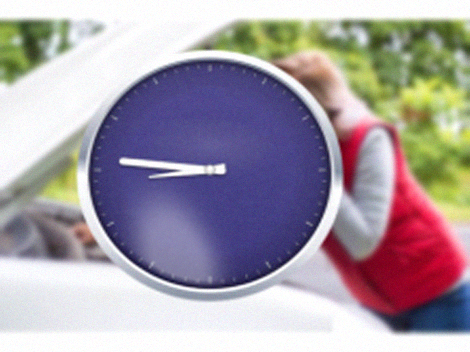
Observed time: **8:46**
